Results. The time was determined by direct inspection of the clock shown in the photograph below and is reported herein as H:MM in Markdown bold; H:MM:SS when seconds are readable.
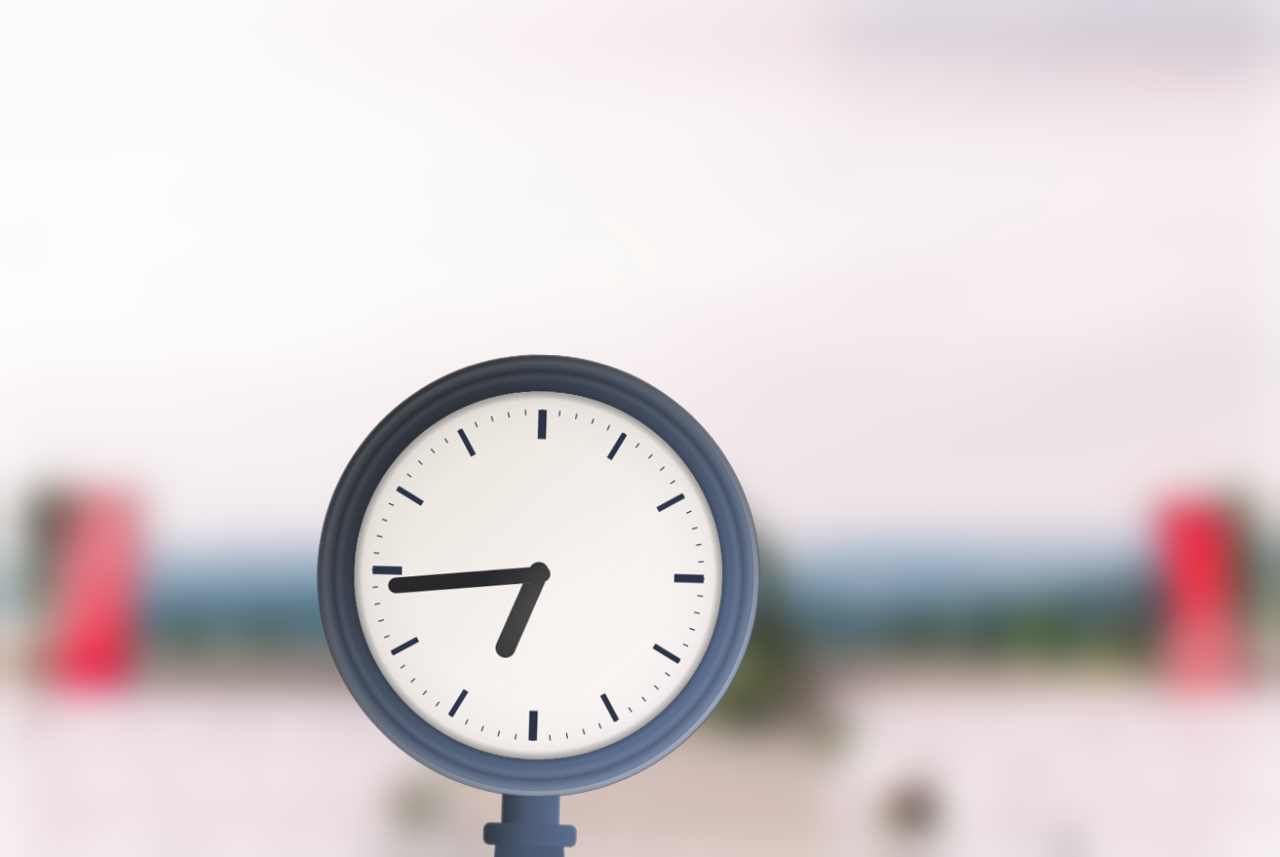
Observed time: **6:44**
